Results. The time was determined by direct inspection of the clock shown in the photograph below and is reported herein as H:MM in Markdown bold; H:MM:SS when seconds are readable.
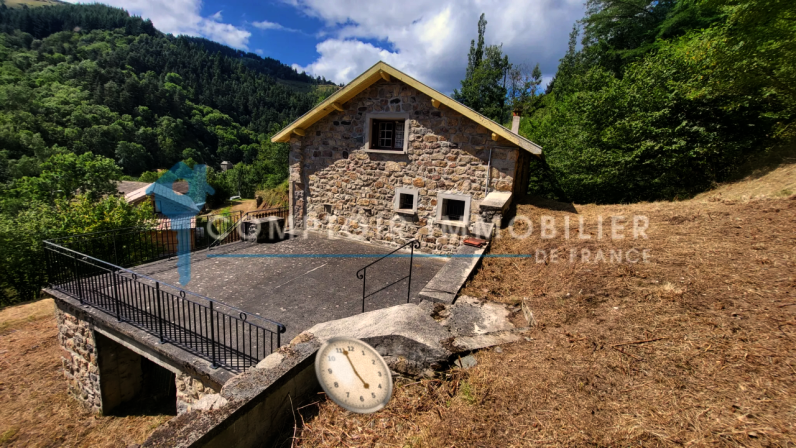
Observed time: **4:57**
